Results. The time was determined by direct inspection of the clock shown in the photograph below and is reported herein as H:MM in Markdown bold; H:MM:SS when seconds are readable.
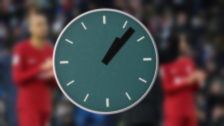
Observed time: **1:07**
